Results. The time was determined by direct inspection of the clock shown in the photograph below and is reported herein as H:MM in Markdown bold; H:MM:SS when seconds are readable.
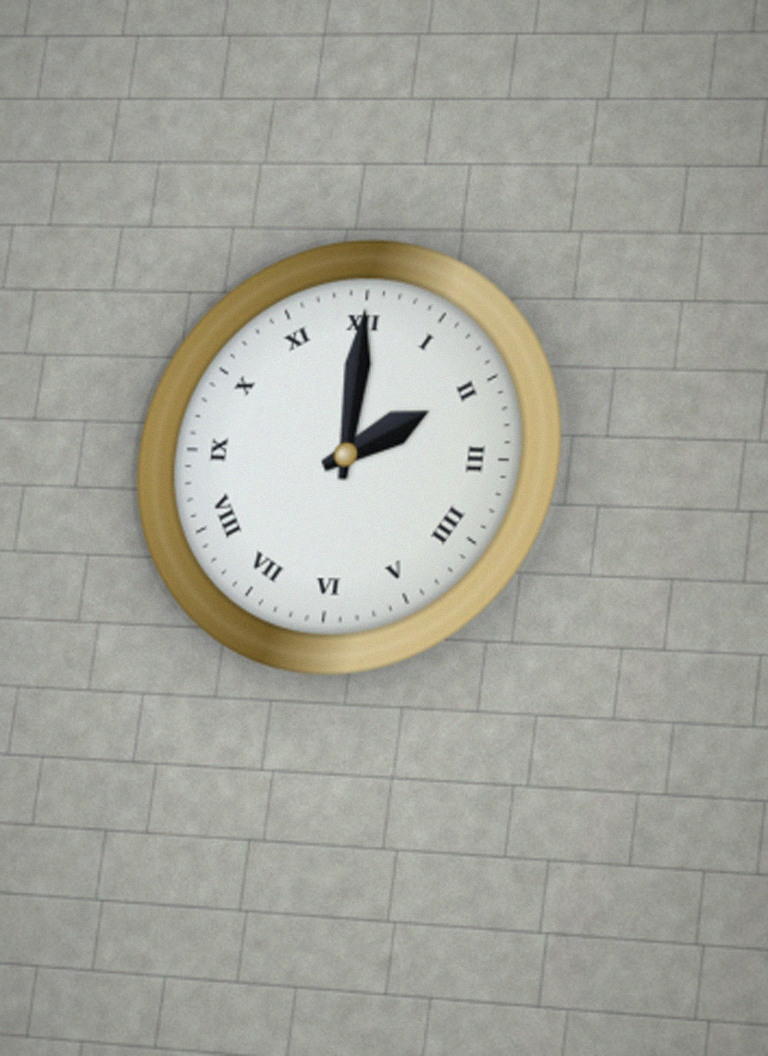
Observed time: **2:00**
